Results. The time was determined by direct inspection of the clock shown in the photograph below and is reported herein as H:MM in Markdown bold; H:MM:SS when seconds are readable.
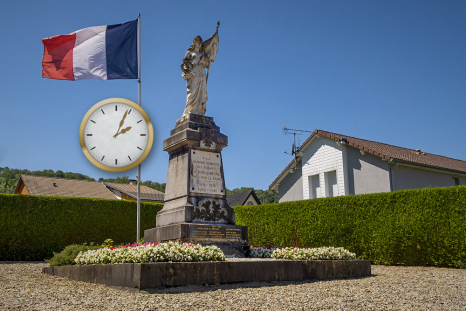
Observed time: **2:04**
